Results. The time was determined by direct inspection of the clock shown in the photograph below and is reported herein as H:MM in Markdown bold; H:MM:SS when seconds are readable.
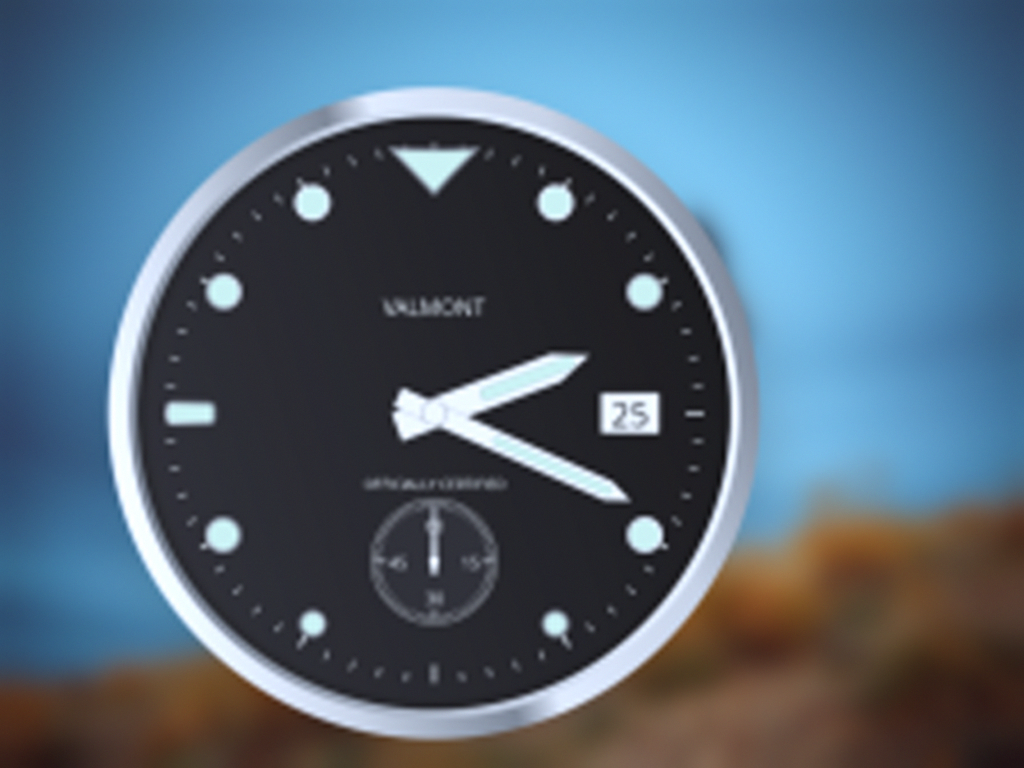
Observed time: **2:19**
